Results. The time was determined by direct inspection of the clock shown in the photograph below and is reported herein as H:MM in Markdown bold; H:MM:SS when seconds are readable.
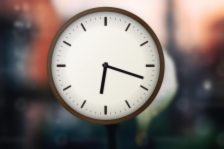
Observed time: **6:18**
